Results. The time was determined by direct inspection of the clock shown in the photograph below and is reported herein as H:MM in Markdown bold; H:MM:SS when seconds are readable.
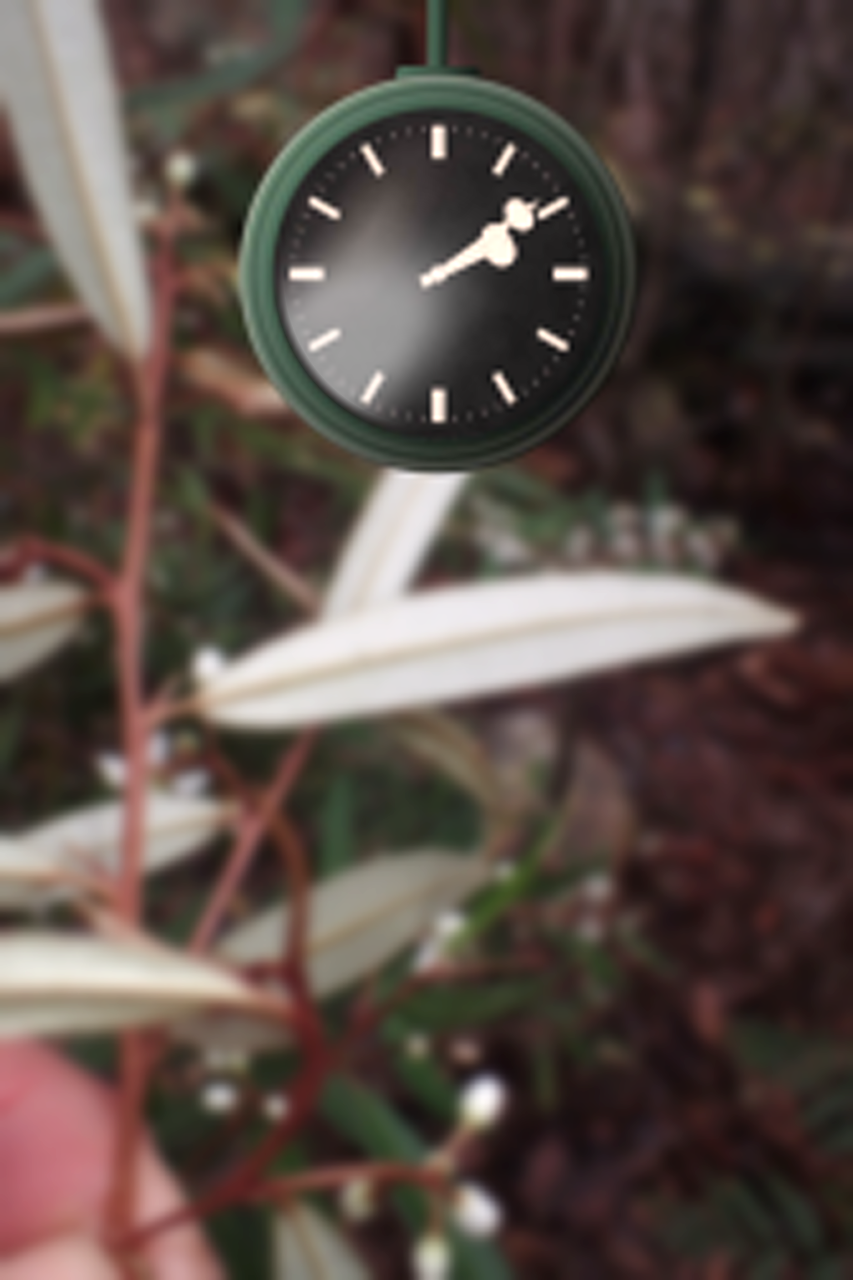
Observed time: **2:09**
